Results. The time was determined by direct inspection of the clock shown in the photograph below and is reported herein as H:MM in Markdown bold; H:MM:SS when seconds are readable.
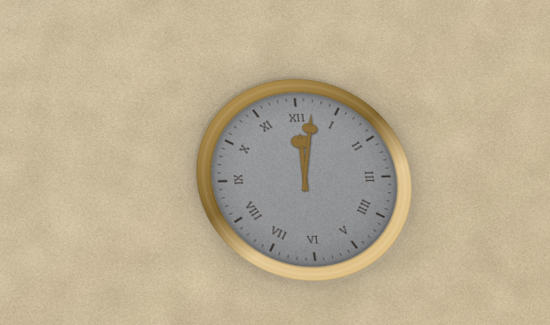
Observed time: **12:02**
